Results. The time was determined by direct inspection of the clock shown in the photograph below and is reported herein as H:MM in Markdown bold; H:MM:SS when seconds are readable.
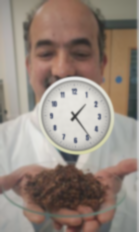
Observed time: **1:24**
